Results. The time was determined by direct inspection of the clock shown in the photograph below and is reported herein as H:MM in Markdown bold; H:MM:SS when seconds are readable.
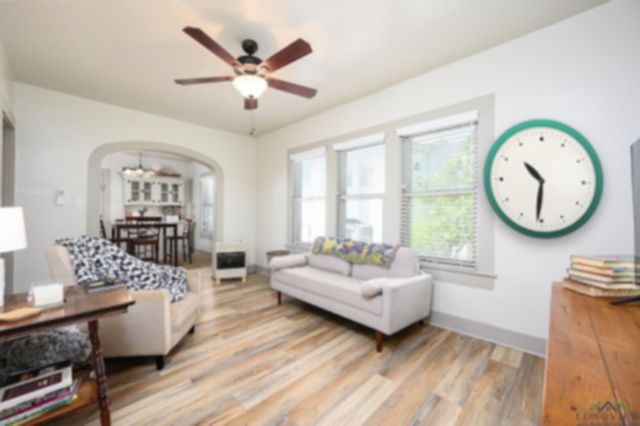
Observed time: **10:31**
